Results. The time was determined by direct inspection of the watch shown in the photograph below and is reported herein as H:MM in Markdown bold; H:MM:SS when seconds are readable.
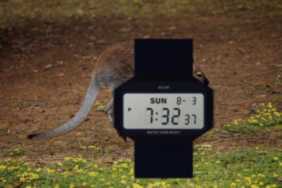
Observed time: **7:32:37**
